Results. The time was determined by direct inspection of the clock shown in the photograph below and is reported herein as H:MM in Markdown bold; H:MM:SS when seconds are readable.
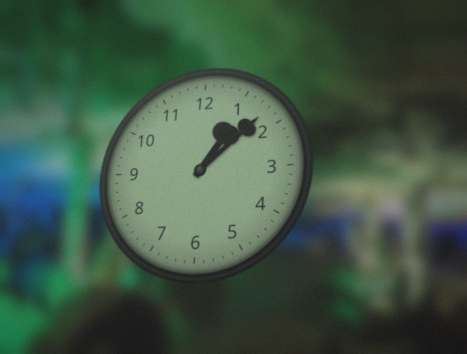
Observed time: **1:08**
